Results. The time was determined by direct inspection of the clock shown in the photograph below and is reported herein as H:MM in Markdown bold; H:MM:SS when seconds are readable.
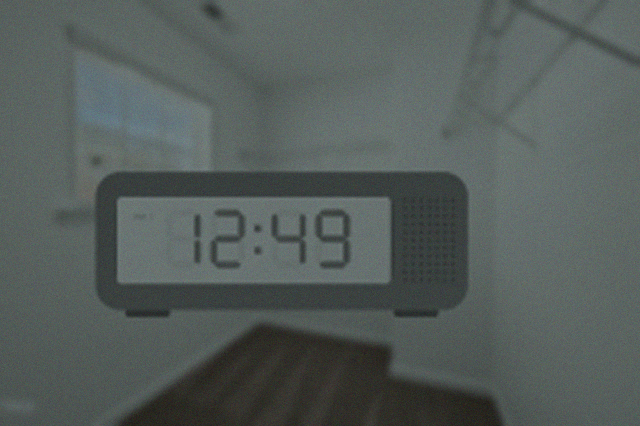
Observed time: **12:49**
